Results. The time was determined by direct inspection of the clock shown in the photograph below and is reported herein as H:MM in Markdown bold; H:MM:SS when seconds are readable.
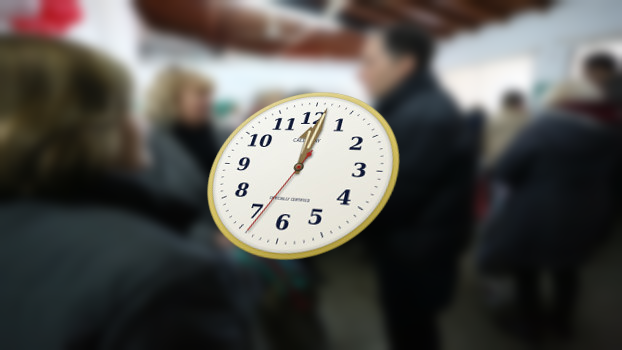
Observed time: **12:01:34**
